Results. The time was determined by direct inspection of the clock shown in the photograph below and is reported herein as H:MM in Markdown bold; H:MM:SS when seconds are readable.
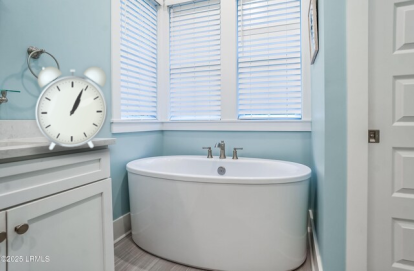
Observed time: **1:04**
